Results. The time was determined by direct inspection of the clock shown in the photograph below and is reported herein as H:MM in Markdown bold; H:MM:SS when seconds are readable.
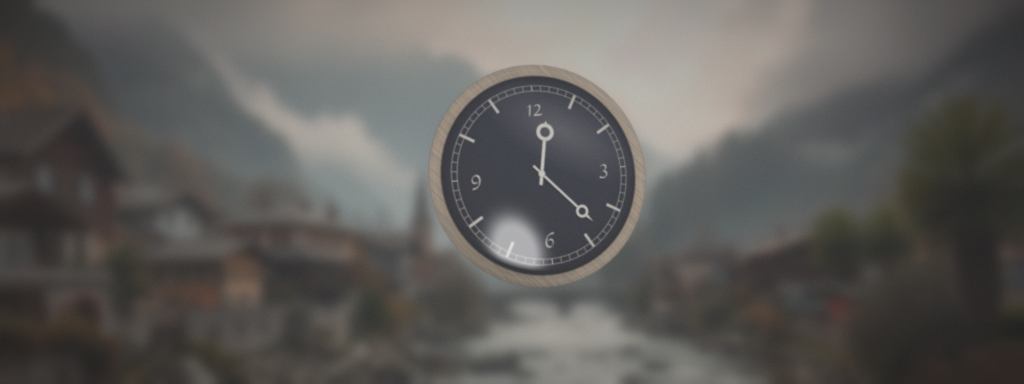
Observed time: **12:23**
